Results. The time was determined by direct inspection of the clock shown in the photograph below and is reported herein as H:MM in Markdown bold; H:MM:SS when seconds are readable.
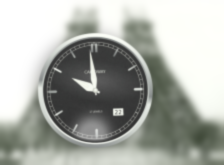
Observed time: **9:59**
